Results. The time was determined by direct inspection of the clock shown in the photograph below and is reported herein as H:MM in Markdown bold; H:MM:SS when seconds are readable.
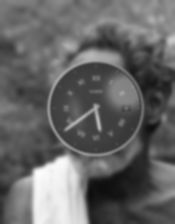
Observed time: **5:39**
